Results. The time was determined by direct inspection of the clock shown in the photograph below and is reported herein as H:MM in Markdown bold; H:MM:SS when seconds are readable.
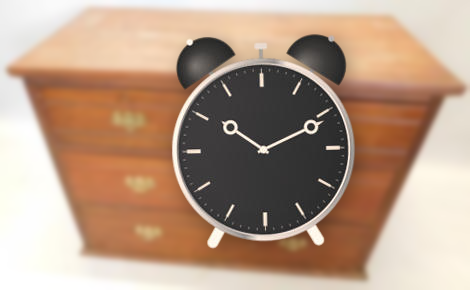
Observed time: **10:11**
